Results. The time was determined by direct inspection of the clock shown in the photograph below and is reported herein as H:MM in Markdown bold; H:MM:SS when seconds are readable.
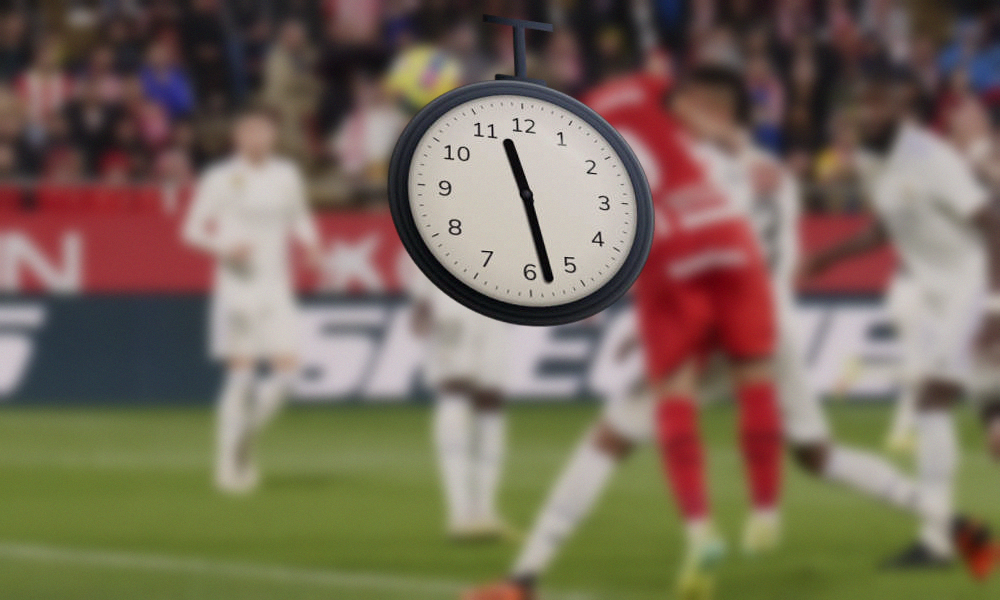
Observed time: **11:28**
